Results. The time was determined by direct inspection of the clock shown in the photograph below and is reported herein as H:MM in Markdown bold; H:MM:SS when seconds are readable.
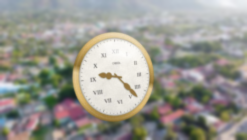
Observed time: **9:23**
